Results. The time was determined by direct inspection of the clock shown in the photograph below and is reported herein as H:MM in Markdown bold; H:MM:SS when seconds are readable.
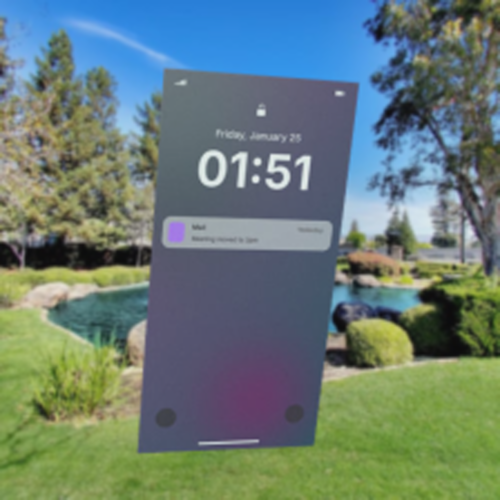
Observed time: **1:51**
